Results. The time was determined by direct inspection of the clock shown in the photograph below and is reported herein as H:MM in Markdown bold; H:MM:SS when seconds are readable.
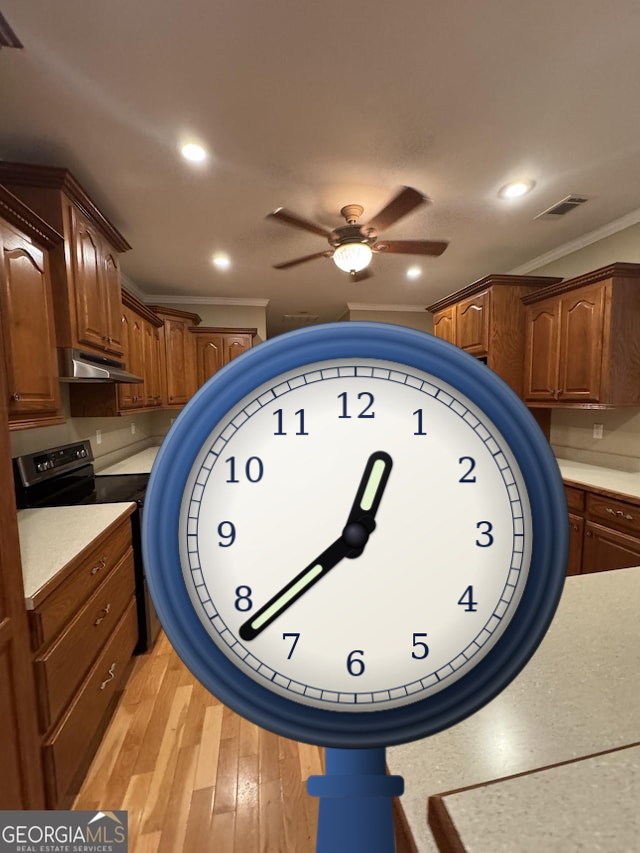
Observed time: **12:38**
